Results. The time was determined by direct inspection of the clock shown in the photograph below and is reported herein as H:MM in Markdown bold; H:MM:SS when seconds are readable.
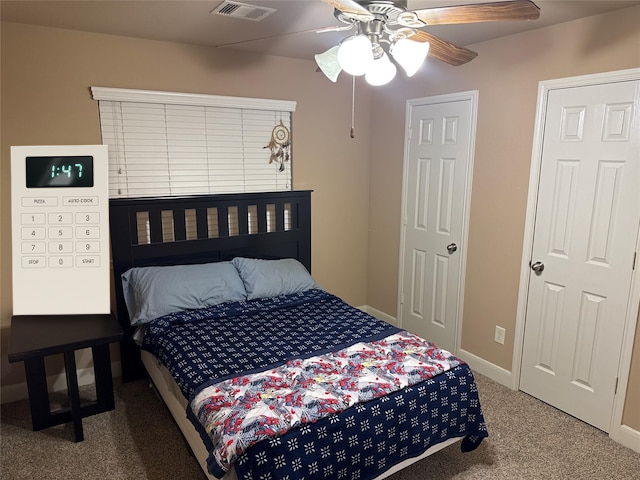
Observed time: **1:47**
